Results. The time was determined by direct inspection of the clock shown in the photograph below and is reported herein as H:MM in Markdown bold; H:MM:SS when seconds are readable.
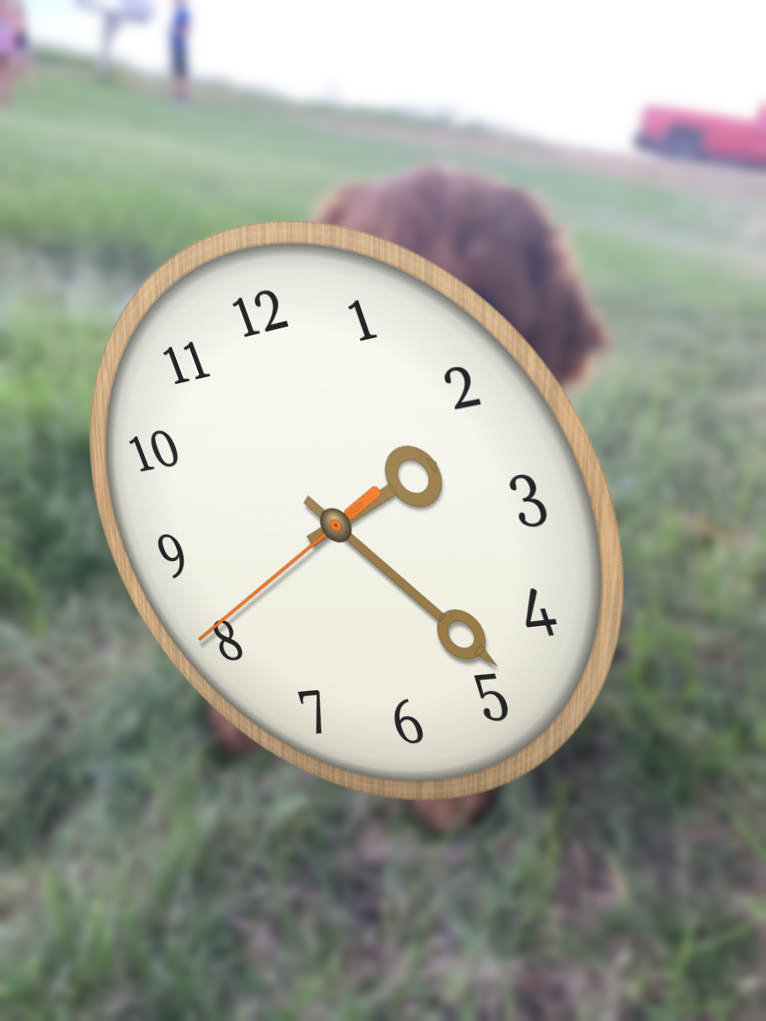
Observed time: **2:23:41**
